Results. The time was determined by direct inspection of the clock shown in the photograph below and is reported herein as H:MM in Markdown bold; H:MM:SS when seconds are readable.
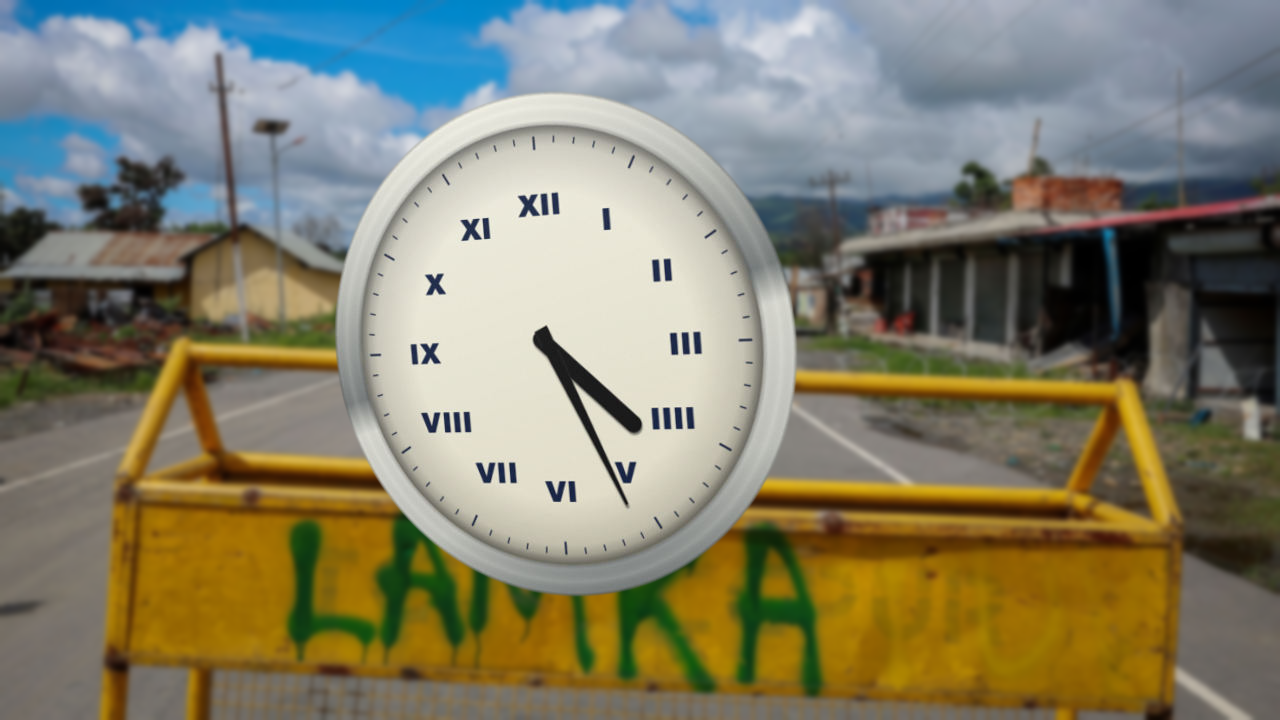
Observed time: **4:26**
